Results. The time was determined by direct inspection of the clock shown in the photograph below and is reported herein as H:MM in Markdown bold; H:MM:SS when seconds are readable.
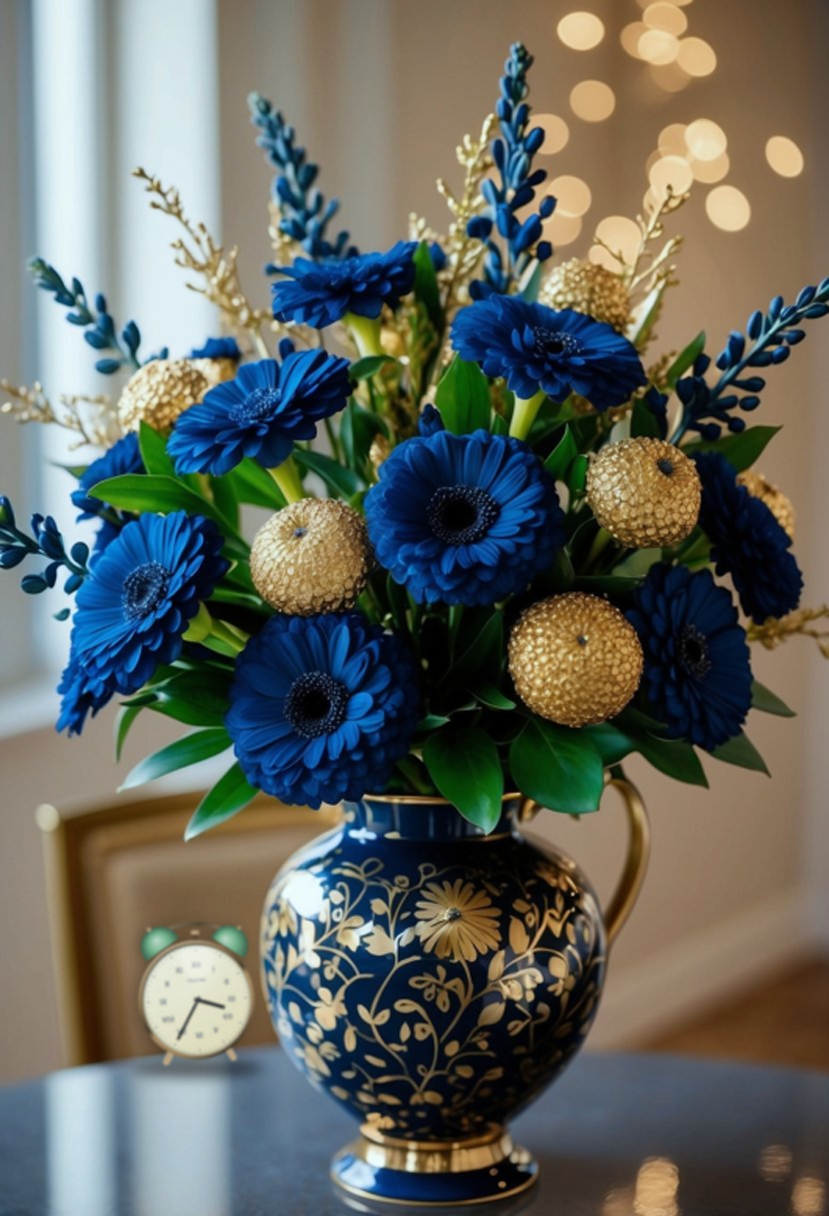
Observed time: **3:35**
